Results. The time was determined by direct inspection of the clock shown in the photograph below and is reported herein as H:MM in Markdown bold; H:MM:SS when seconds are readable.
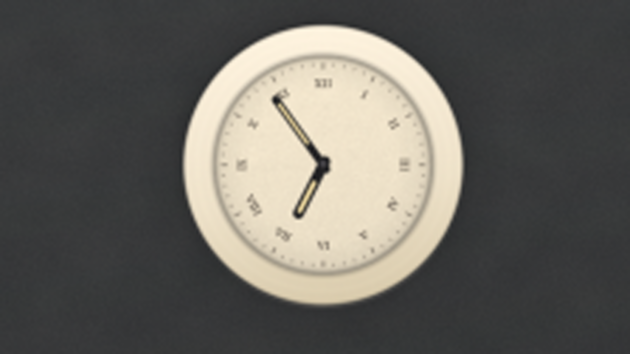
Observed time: **6:54**
